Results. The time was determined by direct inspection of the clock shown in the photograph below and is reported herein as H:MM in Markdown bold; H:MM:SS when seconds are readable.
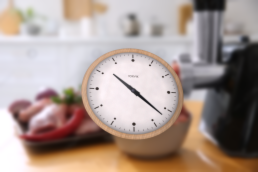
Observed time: **10:22**
